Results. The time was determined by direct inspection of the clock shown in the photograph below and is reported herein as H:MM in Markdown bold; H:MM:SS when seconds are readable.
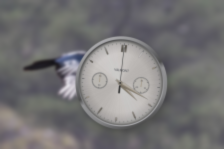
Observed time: **4:19**
